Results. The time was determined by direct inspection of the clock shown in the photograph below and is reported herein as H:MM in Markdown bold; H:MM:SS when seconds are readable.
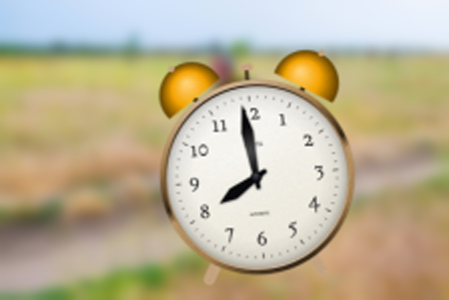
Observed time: **7:59**
